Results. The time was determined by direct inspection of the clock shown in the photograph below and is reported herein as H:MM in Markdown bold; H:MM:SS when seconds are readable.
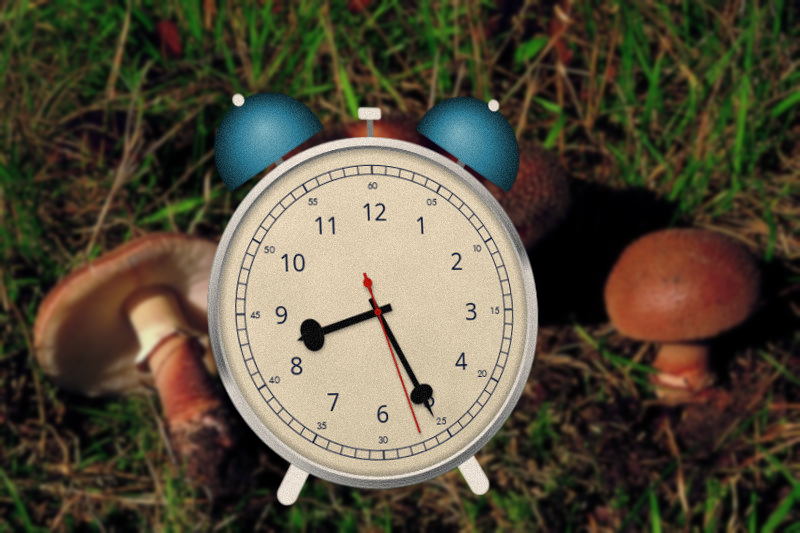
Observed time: **8:25:27**
